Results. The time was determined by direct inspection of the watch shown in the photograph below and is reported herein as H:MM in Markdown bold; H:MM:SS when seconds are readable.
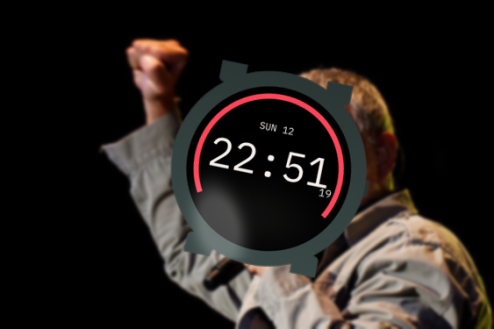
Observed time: **22:51:19**
